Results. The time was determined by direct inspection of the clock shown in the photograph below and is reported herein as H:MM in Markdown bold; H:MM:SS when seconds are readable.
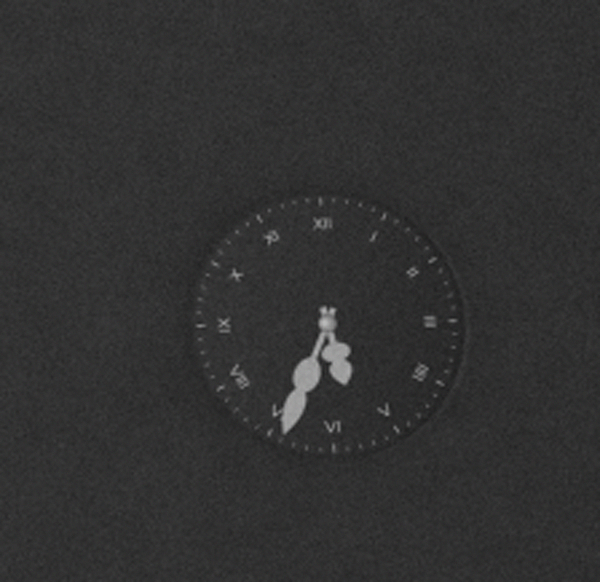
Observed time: **5:34**
